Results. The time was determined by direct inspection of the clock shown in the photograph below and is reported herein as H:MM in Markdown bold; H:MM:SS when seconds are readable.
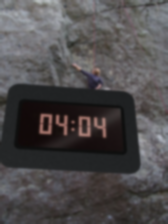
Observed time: **4:04**
